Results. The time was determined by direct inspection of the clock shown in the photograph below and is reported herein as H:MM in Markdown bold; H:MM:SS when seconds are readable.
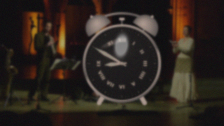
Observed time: **8:50**
